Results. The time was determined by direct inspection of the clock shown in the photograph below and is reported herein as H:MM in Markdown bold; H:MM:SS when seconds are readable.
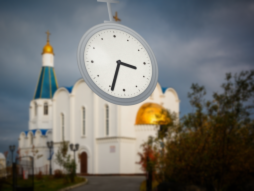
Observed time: **3:34**
